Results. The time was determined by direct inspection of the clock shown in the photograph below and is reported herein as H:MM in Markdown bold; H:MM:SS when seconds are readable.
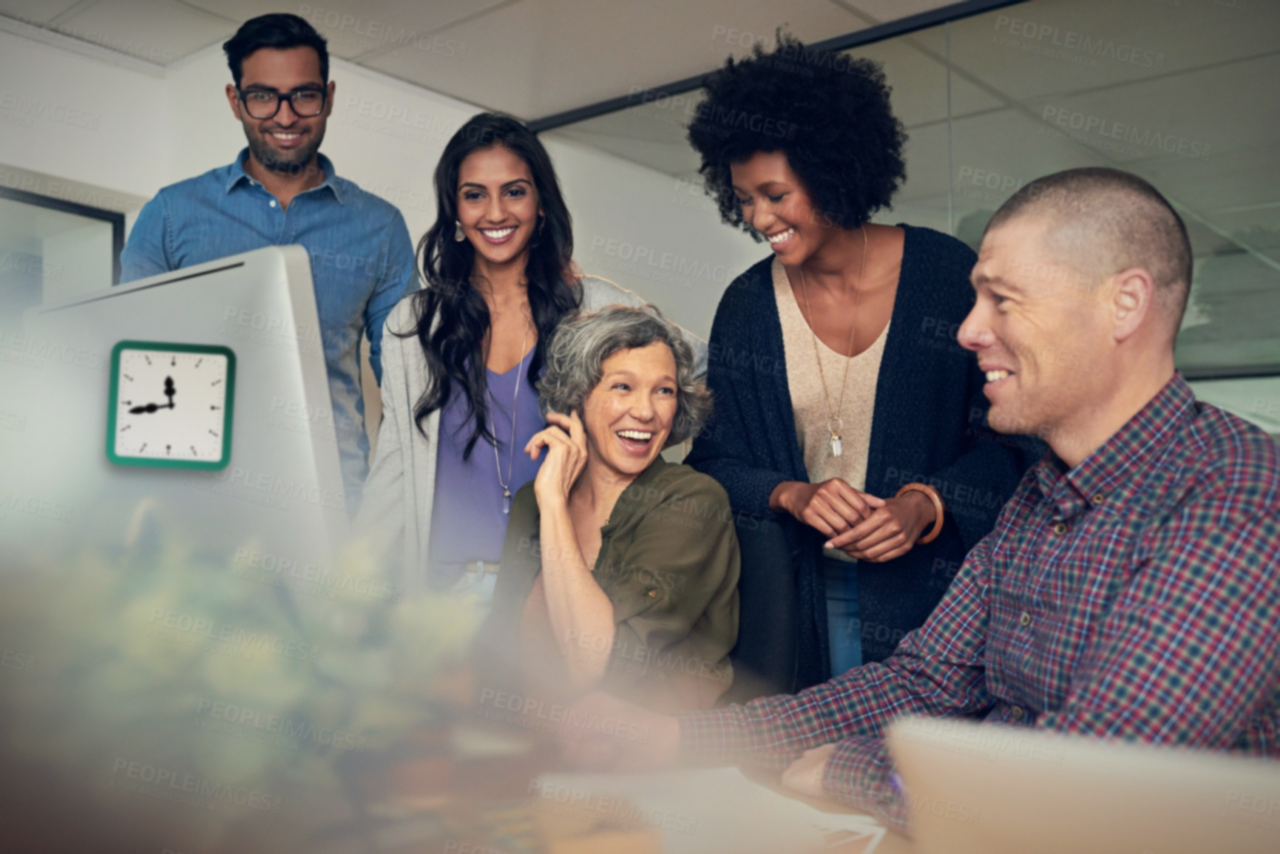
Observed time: **11:43**
